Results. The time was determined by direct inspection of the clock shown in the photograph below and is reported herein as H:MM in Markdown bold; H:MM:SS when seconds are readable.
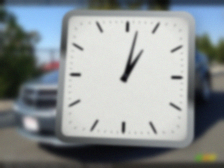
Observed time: **1:02**
